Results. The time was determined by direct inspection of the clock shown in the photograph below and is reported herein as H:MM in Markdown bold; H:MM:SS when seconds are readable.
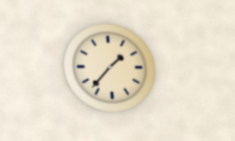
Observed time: **1:37**
